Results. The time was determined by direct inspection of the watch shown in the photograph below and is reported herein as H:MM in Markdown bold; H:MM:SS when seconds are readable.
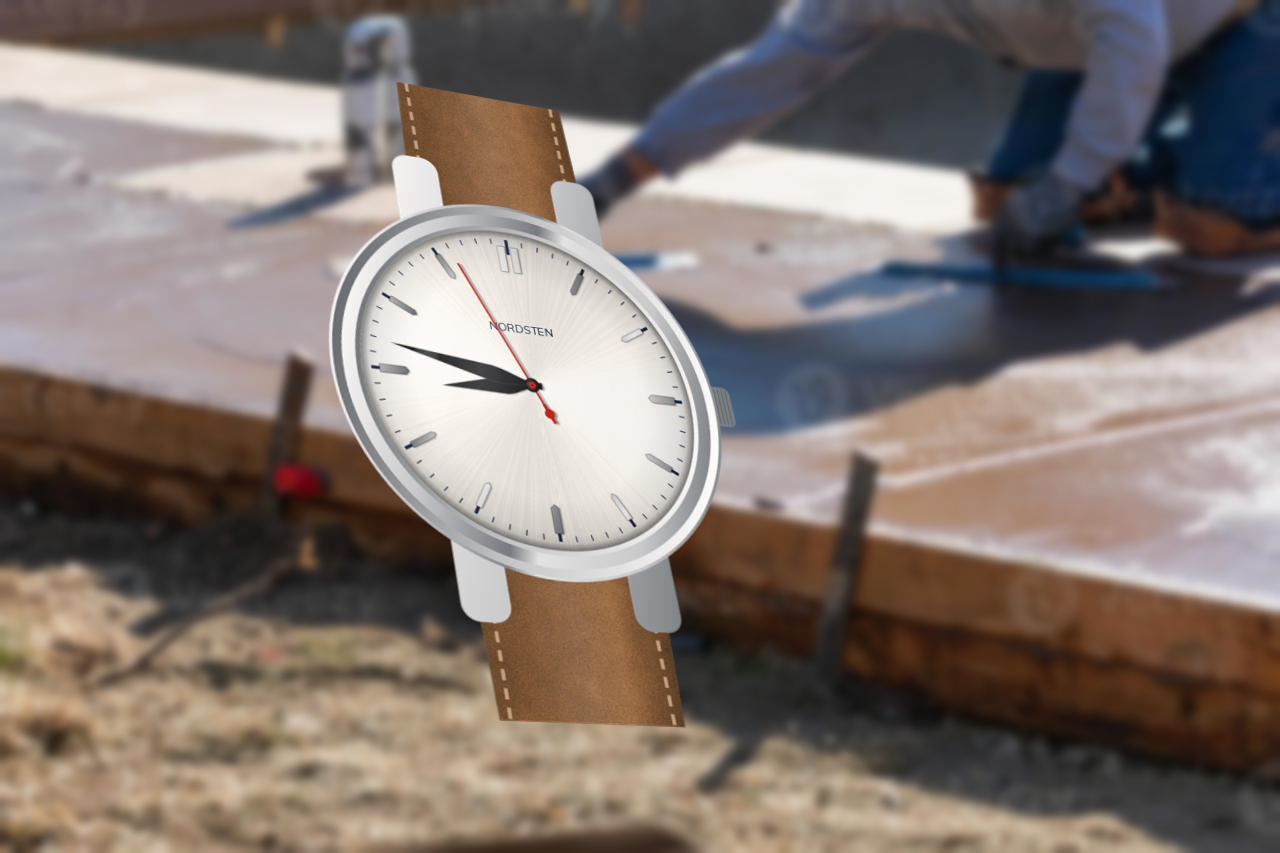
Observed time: **8:46:56**
